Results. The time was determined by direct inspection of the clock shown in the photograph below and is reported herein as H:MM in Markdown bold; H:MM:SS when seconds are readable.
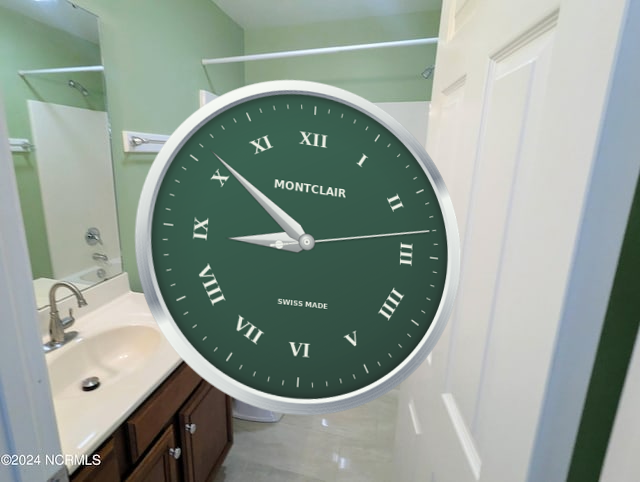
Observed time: **8:51:13**
